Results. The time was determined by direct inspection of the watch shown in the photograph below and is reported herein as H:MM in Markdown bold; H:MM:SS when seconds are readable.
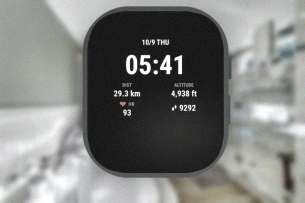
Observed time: **5:41**
